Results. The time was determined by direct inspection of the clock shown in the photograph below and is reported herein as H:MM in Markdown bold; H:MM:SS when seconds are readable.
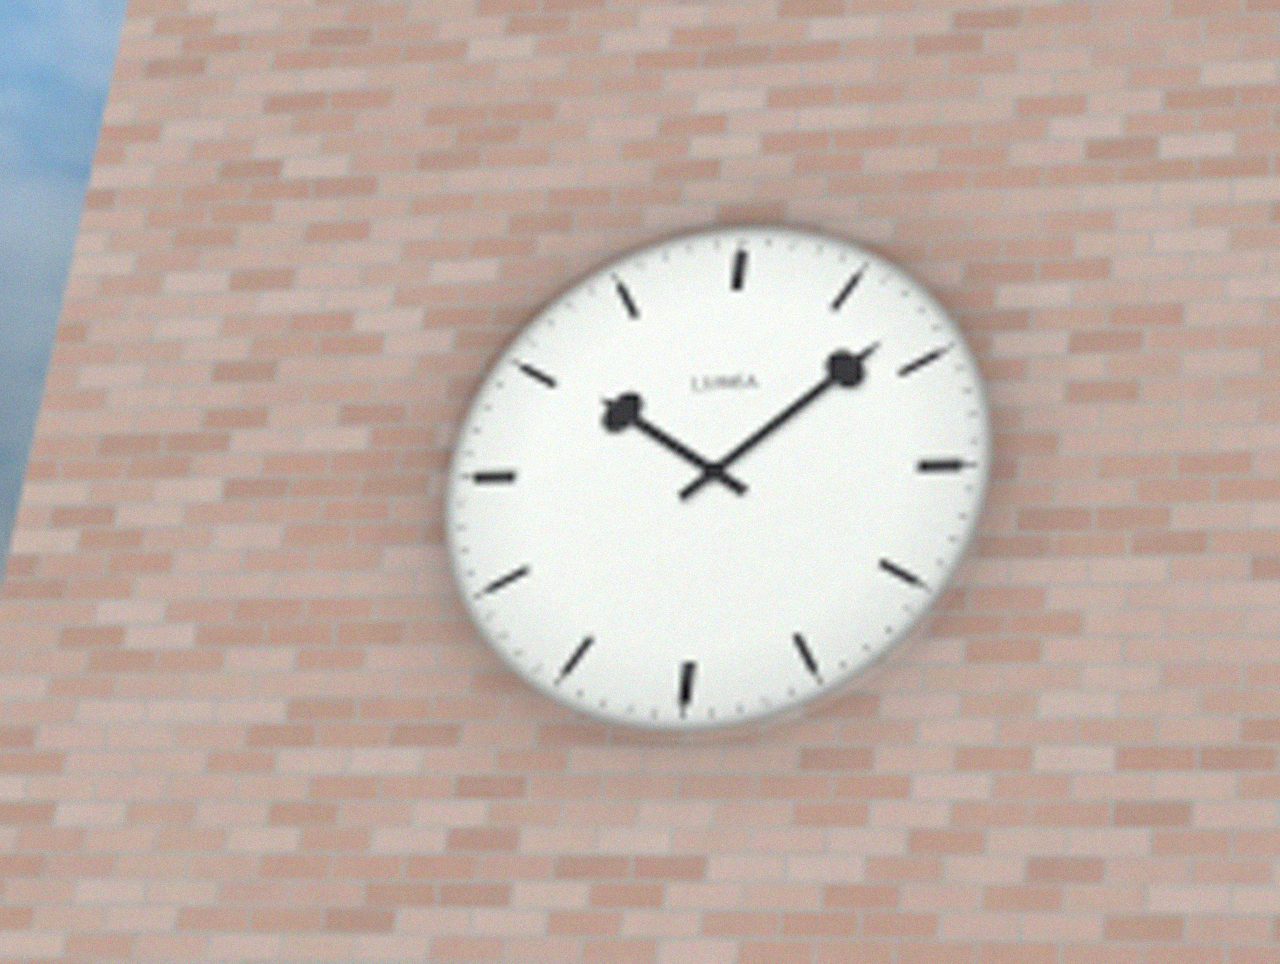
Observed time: **10:08**
